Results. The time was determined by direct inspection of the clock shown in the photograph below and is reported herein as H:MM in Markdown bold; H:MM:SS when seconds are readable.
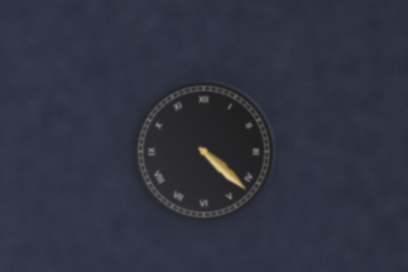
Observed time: **4:22**
